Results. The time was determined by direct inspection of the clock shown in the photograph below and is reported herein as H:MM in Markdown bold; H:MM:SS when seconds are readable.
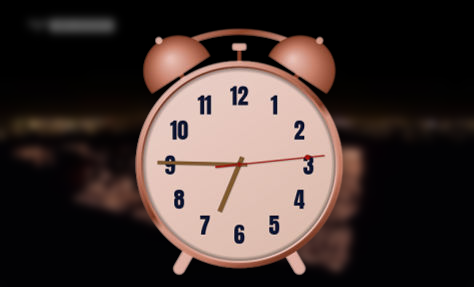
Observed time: **6:45:14**
